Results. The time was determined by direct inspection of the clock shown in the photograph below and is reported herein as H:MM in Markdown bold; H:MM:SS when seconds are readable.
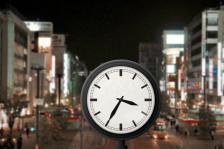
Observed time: **3:35**
